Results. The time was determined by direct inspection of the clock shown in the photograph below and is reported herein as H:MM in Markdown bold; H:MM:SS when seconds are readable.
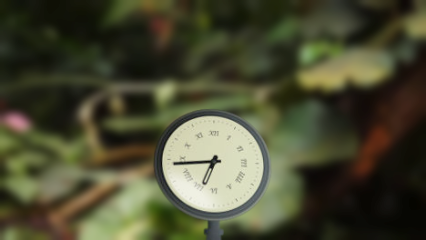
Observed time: **6:44**
